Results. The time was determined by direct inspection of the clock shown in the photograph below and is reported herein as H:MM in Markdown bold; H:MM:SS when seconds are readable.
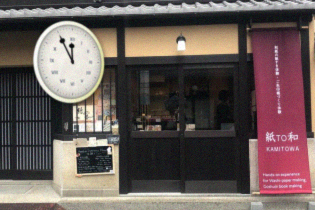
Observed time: **11:55**
